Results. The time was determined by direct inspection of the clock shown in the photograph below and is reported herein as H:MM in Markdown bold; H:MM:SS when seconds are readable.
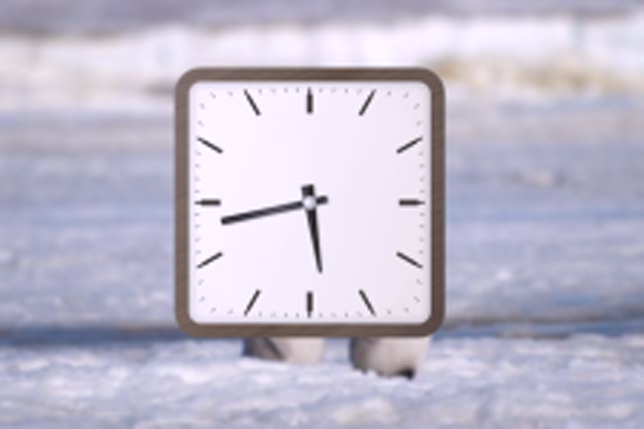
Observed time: **5:43**
